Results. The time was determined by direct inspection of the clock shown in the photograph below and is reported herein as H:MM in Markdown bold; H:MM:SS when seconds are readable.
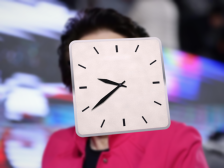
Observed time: **9:39**
